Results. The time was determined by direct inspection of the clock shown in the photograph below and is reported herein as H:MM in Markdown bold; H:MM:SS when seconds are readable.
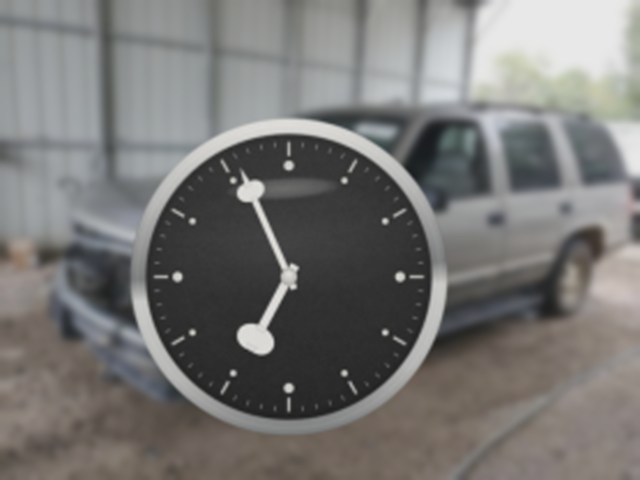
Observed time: **6:56**
